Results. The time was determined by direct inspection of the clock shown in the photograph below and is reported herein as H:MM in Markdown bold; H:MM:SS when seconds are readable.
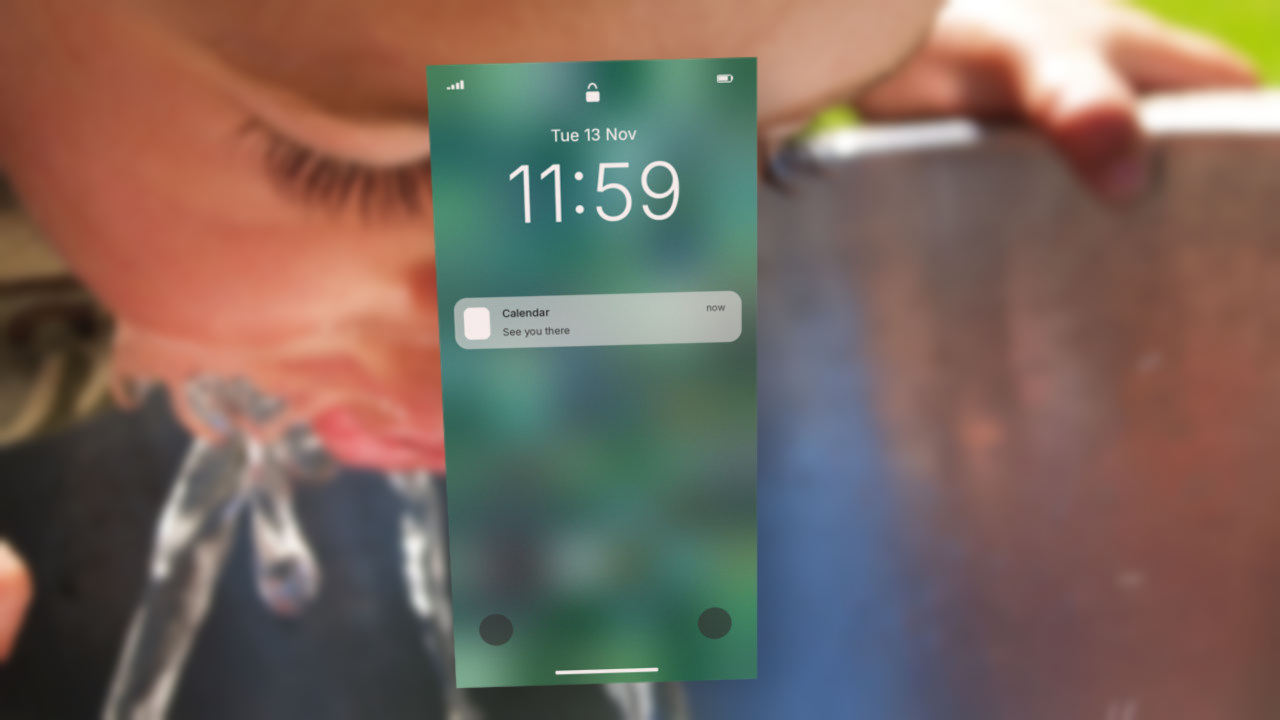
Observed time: **11:59**
